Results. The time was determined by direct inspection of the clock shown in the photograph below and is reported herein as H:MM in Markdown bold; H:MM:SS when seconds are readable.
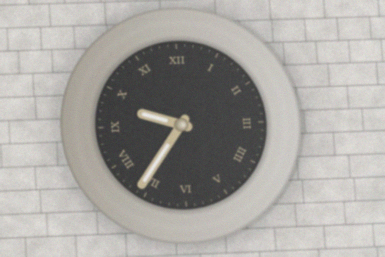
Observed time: **9:36**
